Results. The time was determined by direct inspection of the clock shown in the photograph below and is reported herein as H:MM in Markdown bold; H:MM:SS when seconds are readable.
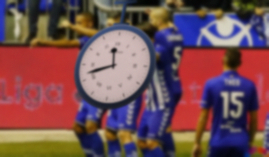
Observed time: **11:42**
